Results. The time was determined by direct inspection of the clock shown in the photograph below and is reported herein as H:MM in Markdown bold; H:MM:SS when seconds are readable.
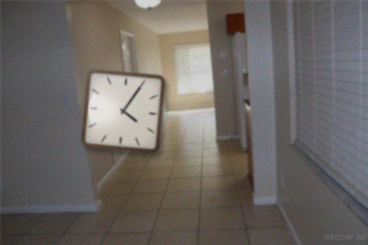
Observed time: **4:05**
